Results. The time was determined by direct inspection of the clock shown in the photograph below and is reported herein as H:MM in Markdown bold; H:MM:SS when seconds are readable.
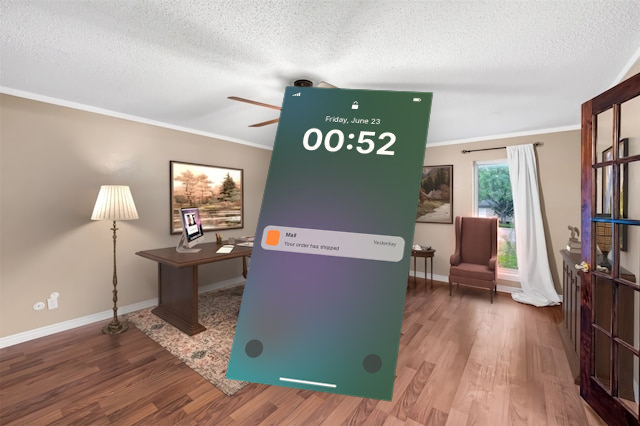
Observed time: **0:52**
